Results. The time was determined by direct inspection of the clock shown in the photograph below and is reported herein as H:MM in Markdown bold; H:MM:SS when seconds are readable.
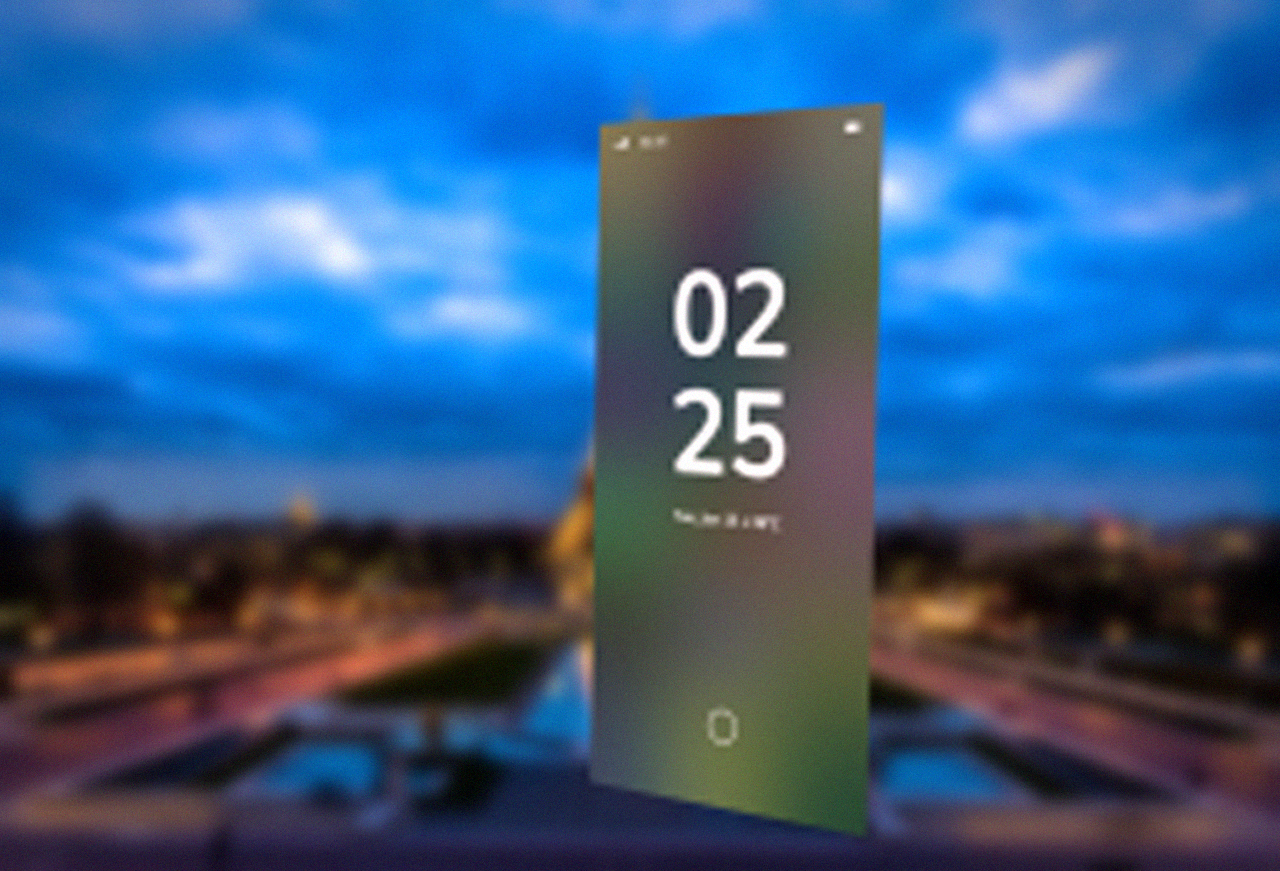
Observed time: **2:25**
